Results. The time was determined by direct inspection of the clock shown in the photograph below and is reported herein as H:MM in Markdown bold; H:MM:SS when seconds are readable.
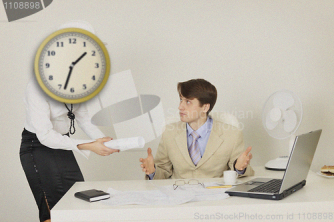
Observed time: **1:33**
